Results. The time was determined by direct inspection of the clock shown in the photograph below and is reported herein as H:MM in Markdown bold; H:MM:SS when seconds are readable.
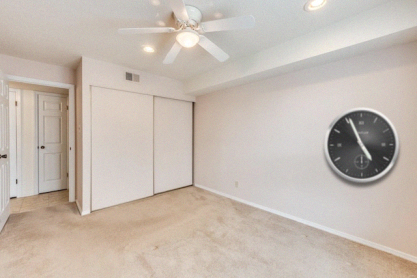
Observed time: **4:56**
